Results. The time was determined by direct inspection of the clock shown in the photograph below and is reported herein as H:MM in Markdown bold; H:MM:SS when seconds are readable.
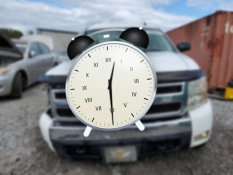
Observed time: **12:30**
